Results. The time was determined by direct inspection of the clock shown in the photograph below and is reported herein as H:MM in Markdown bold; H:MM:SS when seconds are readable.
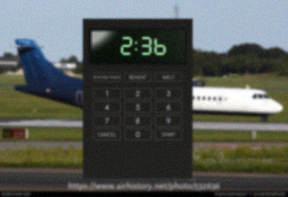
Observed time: **2:36**
